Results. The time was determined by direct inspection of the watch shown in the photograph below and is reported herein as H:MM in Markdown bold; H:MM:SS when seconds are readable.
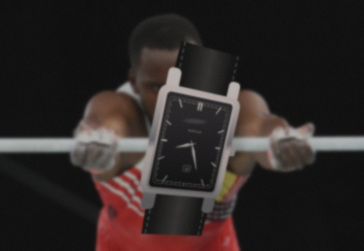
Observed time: **8:26**
